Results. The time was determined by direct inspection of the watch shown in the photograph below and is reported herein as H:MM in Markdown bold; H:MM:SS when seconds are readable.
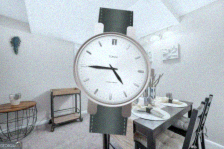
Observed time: **4:45**
